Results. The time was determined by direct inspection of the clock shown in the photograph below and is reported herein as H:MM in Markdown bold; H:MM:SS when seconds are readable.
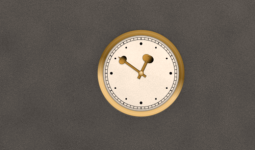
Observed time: **12:51**
